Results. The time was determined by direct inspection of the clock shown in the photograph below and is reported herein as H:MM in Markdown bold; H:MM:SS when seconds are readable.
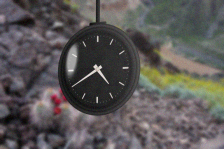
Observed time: **4:40**
